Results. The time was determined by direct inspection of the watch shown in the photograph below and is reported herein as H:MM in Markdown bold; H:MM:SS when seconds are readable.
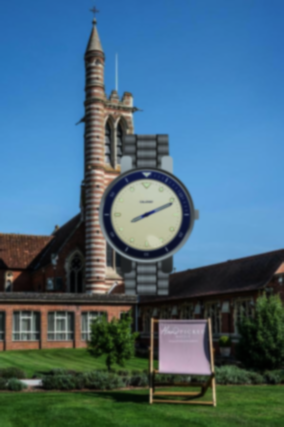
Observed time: **8:11**
